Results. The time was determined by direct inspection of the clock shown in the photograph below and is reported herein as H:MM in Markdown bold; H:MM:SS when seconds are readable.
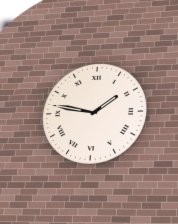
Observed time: **1:47**
